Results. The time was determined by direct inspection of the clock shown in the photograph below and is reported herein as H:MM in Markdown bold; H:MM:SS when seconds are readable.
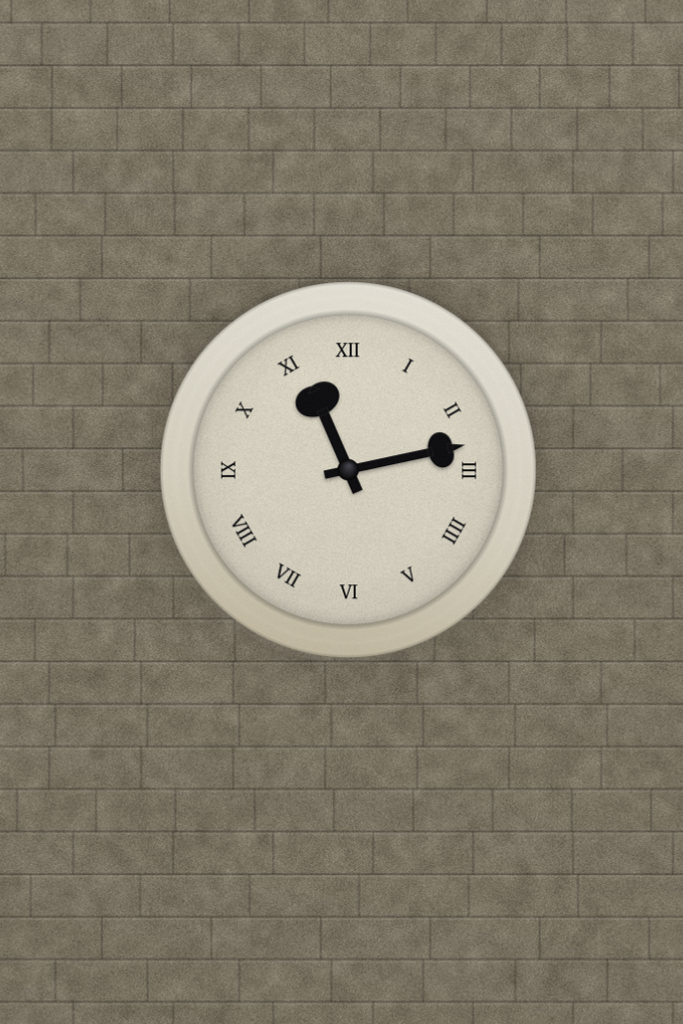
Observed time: **11:13**
